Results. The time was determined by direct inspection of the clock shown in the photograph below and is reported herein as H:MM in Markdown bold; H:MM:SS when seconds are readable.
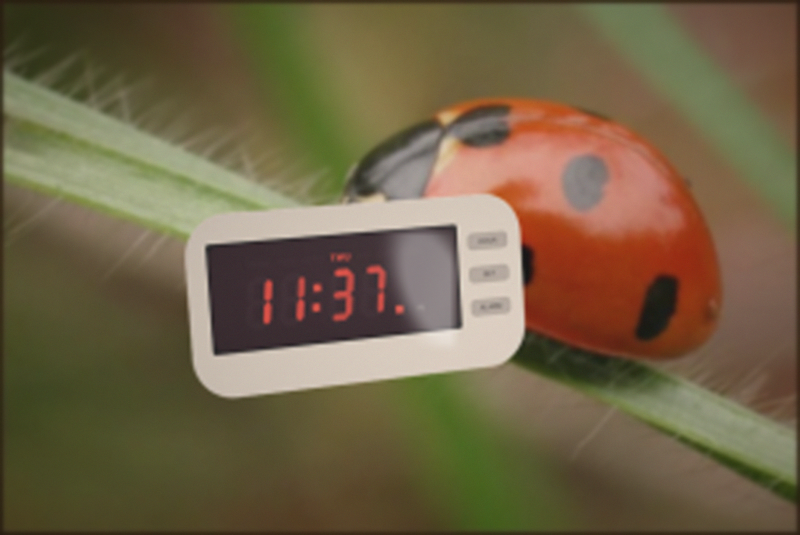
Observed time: **11:37**
